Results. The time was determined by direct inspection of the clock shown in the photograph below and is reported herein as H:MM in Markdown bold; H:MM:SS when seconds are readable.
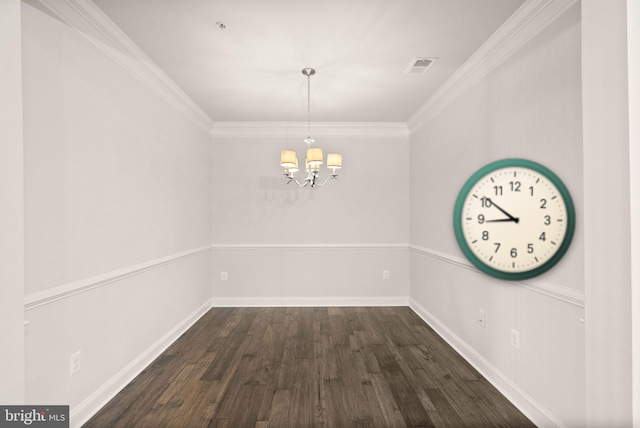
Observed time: **8:51**
